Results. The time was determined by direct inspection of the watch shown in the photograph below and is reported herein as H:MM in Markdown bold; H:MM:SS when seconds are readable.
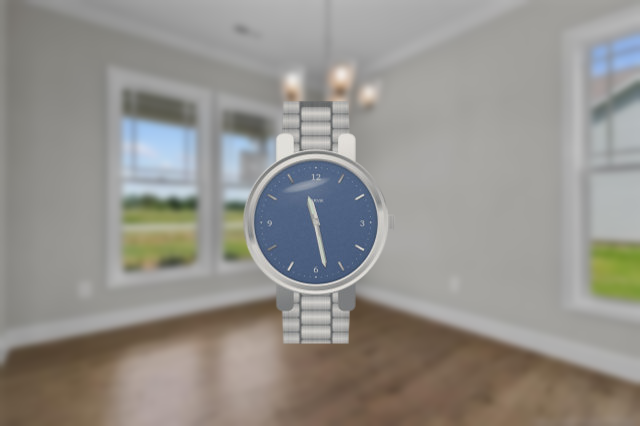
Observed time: **11:28**
